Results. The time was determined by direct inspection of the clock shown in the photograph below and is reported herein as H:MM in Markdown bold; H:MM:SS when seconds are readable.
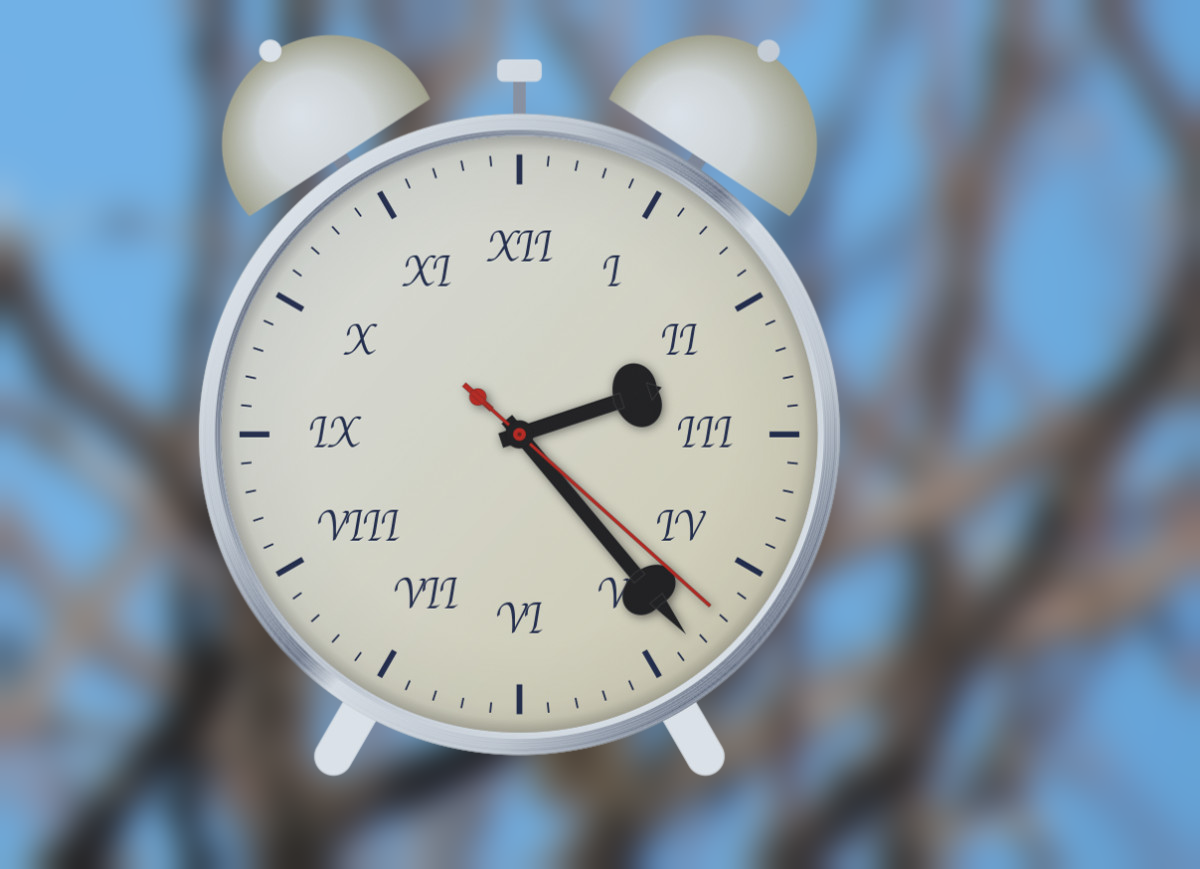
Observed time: **2:23:22**
